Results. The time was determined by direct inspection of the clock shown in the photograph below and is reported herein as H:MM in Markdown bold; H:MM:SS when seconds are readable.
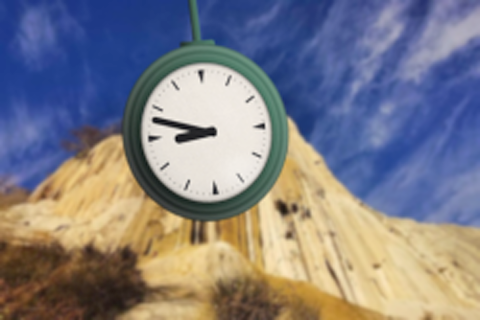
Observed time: **8:48**
